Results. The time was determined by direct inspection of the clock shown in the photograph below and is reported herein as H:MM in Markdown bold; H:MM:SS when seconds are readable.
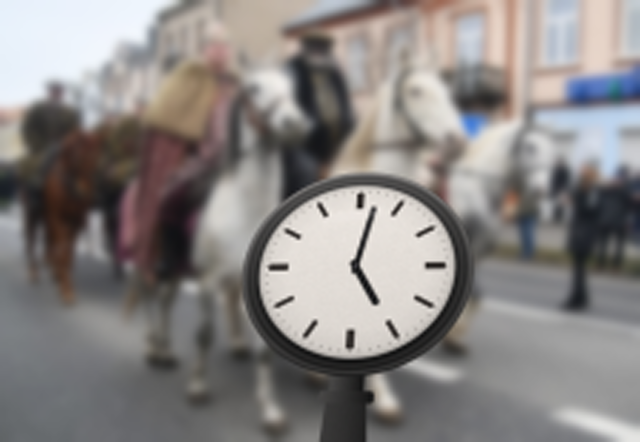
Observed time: **5:02**
